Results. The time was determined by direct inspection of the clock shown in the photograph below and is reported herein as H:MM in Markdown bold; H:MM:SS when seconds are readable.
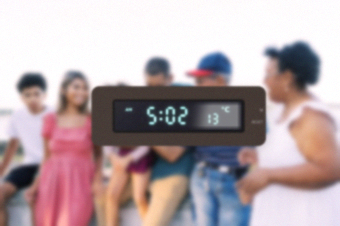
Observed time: **5:02**
